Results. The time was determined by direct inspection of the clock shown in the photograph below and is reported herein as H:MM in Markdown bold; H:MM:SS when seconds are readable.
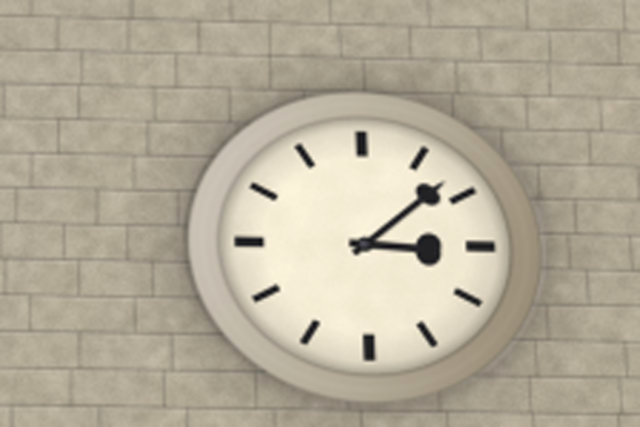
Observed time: **3:08**
